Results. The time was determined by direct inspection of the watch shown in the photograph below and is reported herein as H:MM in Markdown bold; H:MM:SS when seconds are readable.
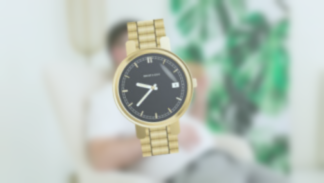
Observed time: **9:38**
